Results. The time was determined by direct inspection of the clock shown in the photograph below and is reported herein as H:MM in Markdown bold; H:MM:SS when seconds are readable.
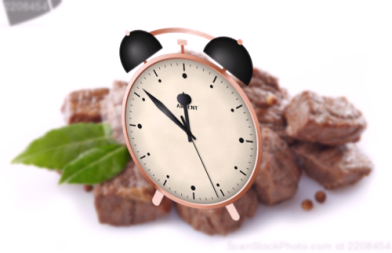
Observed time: **11:51:26**
